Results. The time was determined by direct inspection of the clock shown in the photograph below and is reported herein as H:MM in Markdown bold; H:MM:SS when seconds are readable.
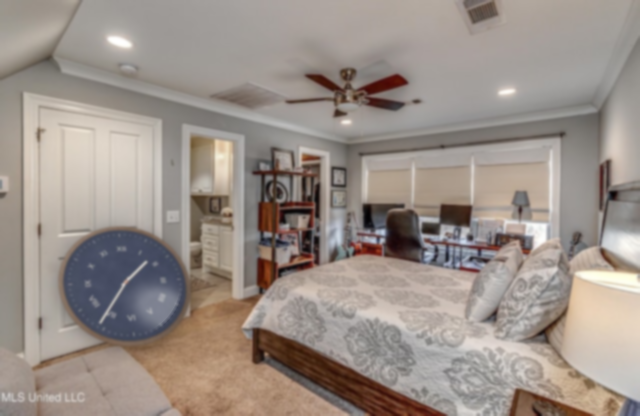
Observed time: **1:36**
